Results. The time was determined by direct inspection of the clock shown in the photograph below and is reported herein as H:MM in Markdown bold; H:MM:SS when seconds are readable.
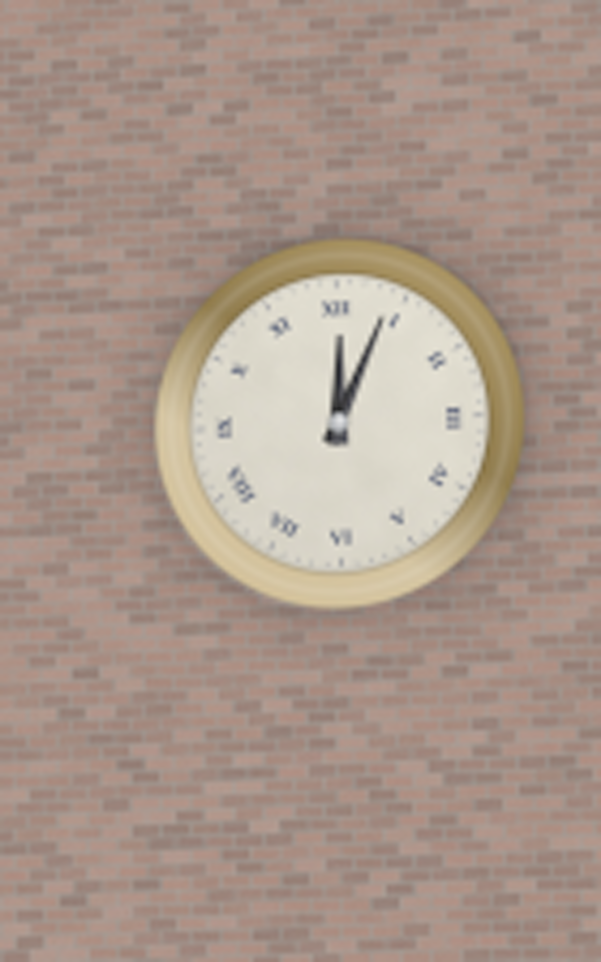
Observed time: **12:04**
